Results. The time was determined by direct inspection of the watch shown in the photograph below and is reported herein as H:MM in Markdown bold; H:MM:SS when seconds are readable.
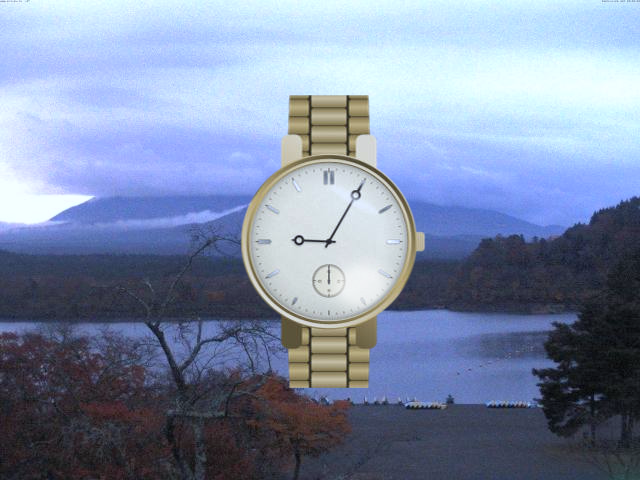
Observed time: **9:05**
